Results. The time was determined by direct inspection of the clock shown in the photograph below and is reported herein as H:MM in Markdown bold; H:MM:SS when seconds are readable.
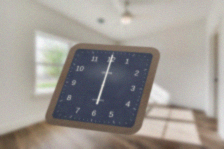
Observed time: **6:00**
